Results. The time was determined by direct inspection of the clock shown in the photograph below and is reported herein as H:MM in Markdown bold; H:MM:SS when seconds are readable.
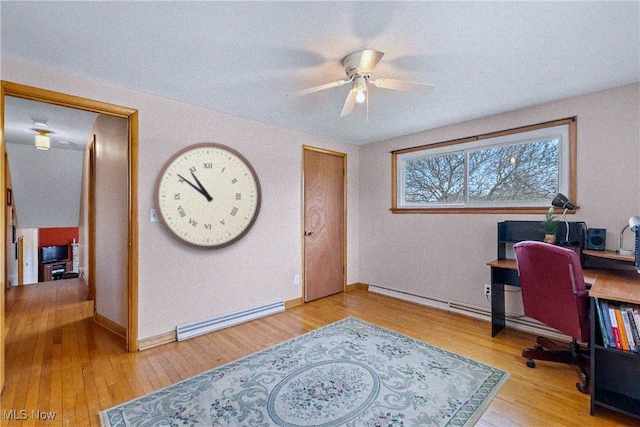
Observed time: **10:51**
